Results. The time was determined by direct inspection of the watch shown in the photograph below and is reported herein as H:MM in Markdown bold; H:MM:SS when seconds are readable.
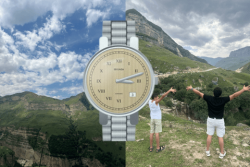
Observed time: **3:12**
